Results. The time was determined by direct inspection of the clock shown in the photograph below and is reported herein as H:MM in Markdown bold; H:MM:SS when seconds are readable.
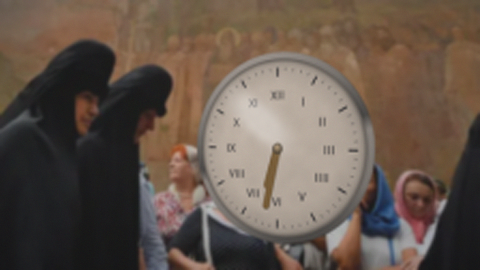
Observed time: **6:32**
